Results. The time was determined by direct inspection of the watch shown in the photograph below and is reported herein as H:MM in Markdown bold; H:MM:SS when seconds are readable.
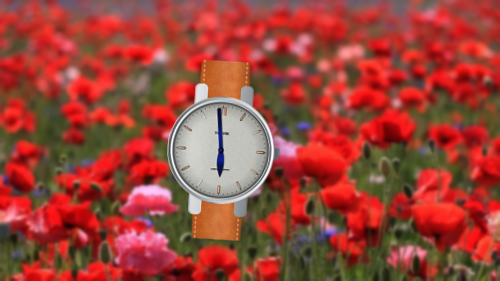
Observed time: **5:59**
